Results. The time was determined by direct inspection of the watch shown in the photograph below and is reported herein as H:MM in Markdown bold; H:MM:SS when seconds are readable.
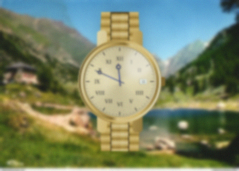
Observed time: **11:49**
